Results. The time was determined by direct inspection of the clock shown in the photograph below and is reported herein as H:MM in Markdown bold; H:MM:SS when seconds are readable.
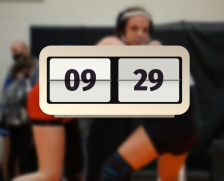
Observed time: **9:29**
